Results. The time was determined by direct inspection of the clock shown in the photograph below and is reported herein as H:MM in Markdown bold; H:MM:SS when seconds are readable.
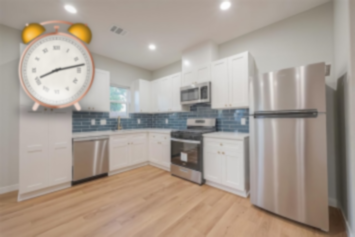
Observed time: **8:13**
